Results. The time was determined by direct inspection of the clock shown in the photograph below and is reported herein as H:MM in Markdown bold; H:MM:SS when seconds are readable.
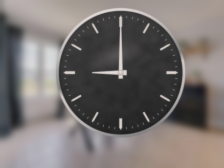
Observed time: **9:00**
